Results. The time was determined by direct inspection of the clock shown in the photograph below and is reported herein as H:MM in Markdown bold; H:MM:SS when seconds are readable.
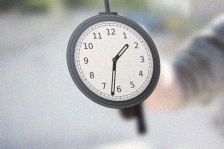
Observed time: **1:32**
